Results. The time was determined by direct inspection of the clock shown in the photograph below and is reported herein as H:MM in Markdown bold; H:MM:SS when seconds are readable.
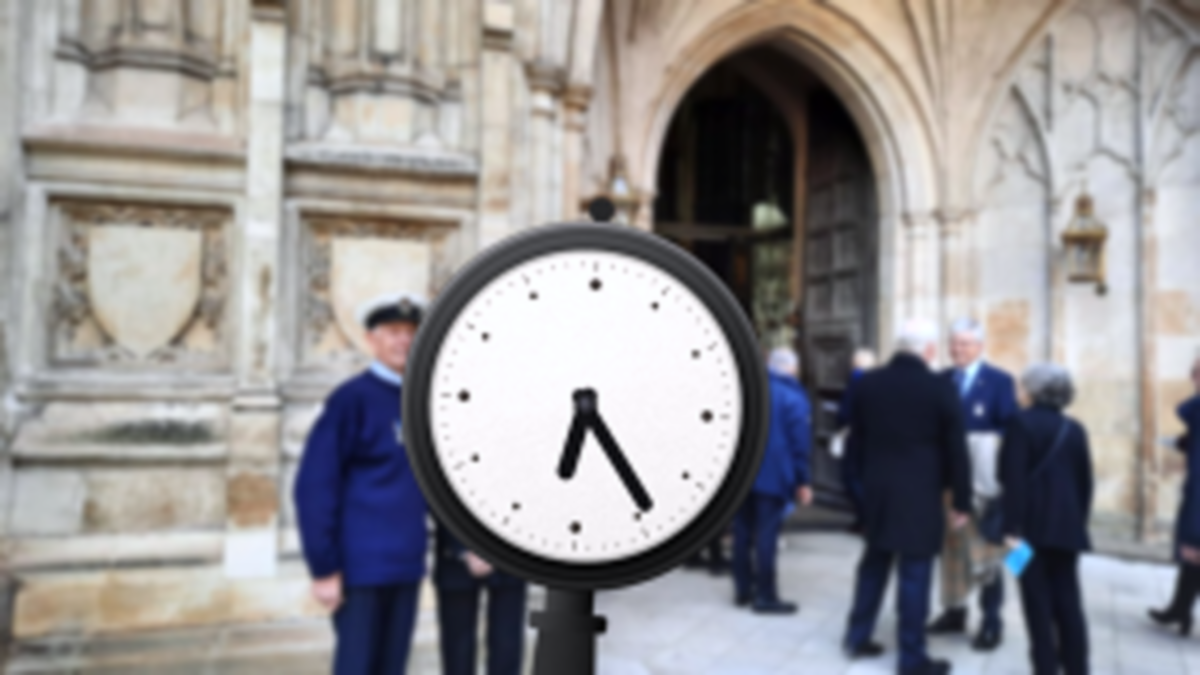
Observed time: **6:24**
